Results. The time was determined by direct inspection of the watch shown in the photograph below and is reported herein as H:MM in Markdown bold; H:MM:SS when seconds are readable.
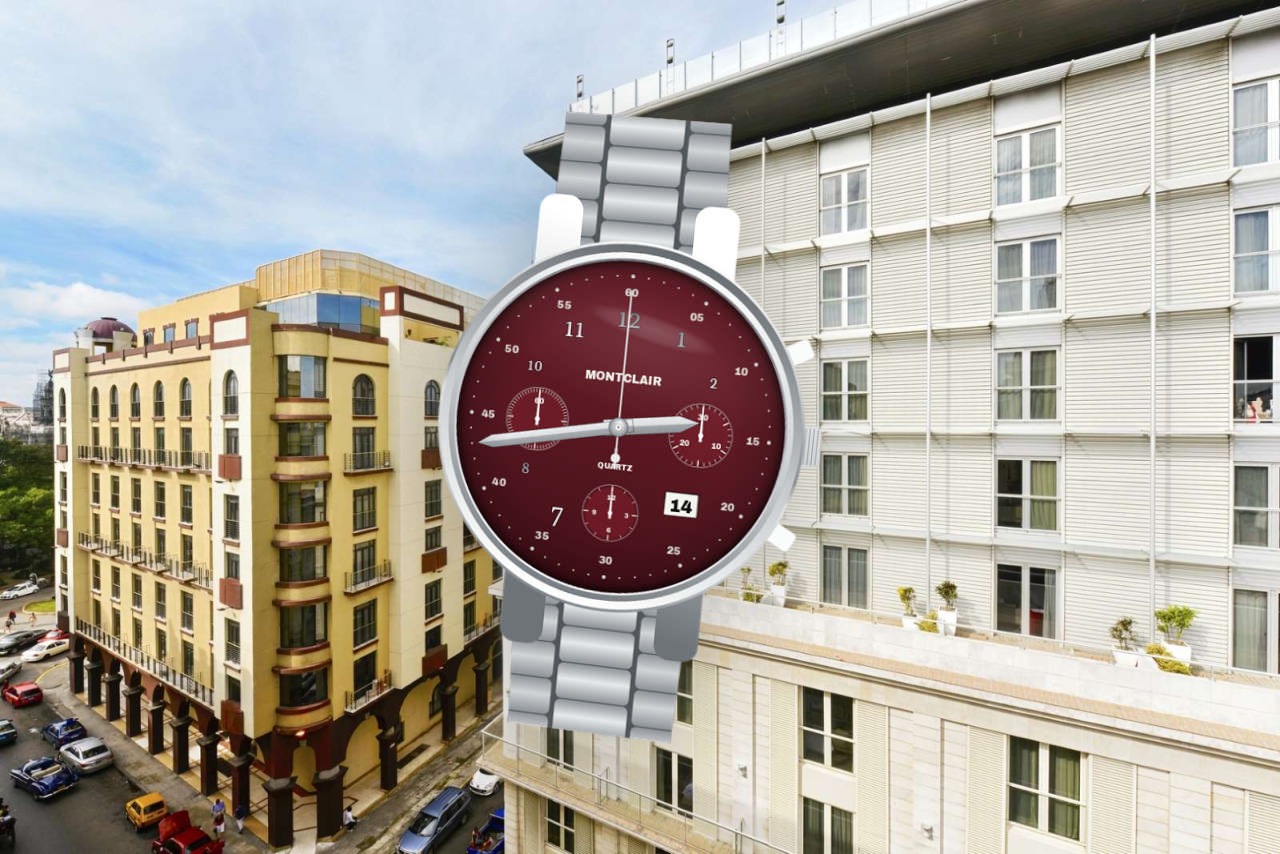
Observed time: **2:43**
